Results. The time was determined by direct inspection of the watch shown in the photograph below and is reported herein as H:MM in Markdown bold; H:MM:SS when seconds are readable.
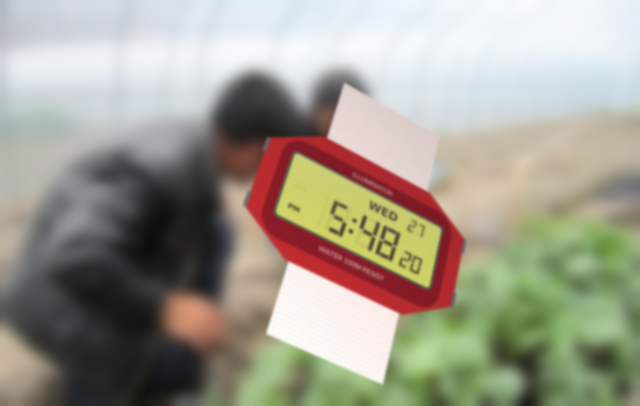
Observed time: **5:48:20**
